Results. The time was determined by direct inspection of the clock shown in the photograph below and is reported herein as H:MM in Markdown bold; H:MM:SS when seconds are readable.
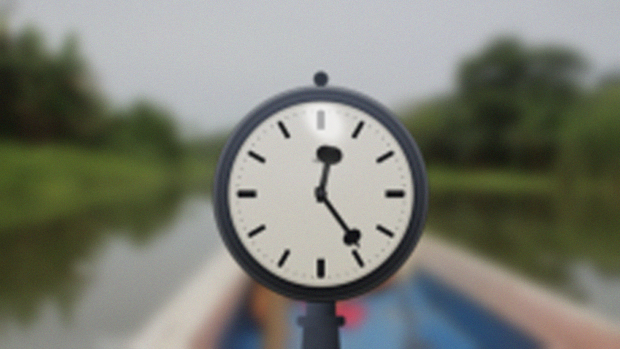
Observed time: **12:24**
